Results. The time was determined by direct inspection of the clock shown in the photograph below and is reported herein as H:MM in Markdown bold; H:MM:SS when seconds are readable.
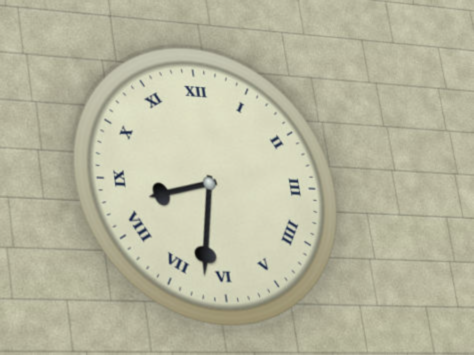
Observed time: **8:32**
